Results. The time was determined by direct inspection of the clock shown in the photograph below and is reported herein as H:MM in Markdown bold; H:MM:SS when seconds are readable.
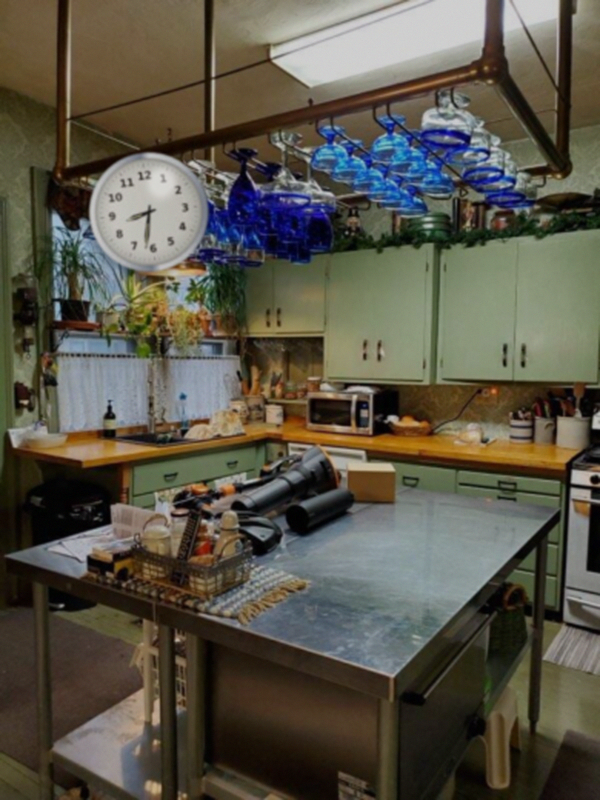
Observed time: **8:32**
